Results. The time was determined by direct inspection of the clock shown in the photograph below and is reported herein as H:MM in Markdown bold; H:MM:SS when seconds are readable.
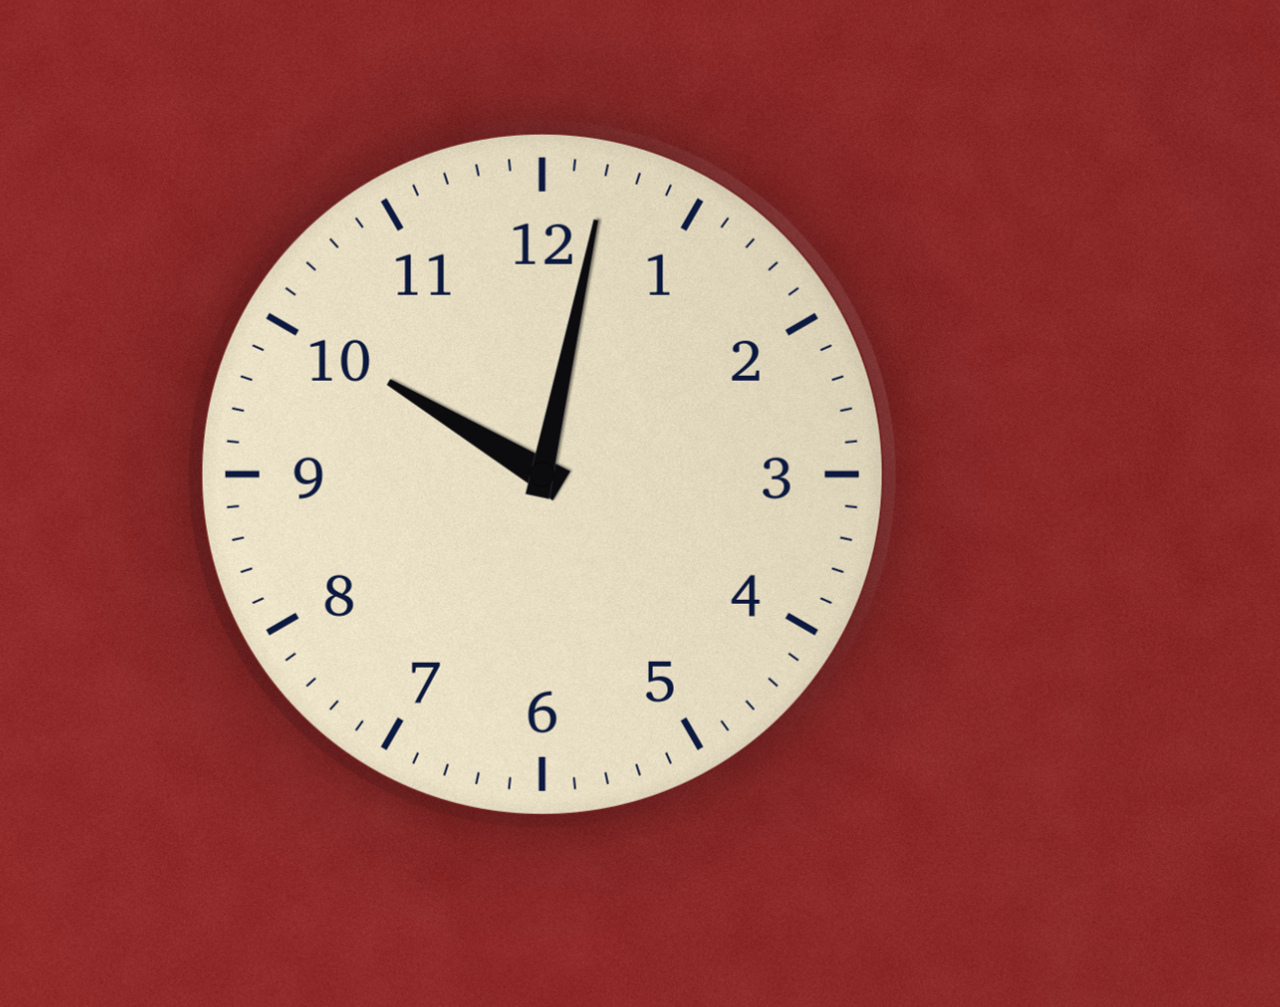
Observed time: **10:02**
